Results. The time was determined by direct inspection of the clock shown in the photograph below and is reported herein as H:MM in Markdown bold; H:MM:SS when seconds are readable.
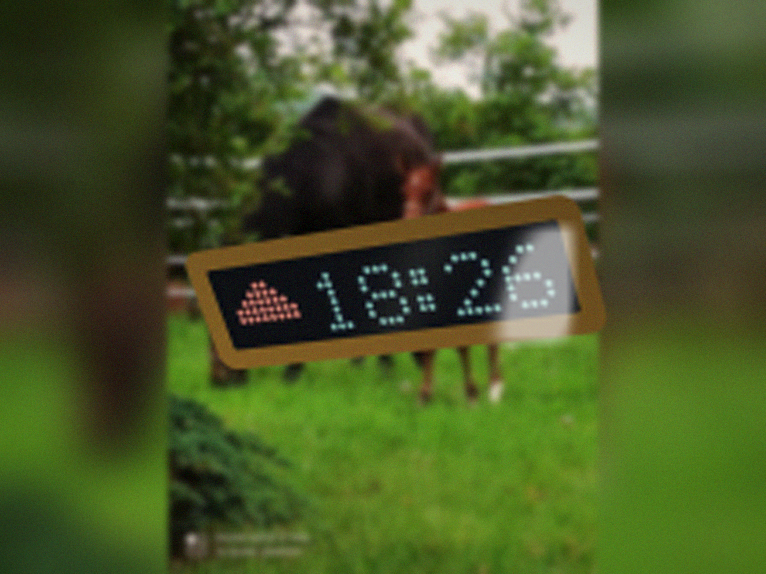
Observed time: **18:26**
